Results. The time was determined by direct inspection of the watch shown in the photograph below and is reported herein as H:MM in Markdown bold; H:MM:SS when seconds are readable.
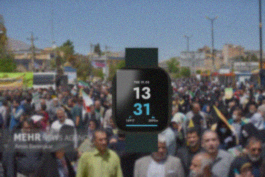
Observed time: **13:31**
